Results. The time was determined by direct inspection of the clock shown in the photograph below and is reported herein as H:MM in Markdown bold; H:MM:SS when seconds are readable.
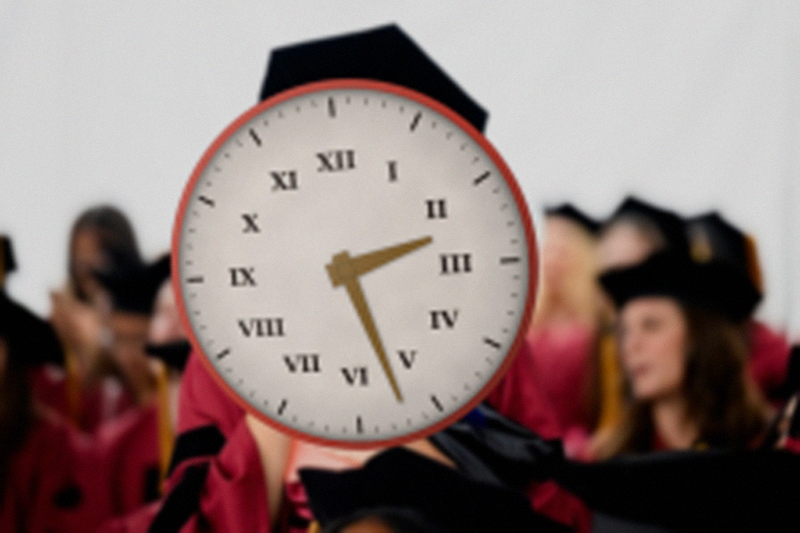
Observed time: **2:27**
